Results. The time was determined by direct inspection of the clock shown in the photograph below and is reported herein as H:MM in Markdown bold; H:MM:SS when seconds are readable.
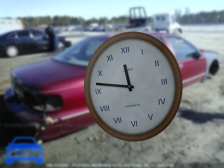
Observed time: **11:47**
